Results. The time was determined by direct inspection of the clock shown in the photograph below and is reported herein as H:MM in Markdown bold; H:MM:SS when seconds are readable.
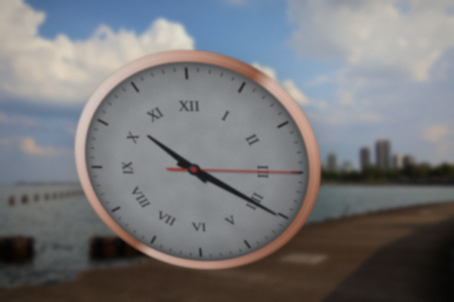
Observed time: **10:20:15**
